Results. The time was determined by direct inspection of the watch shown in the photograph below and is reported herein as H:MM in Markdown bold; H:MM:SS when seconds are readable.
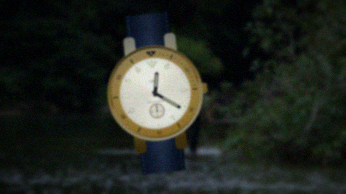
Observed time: **12:21**
